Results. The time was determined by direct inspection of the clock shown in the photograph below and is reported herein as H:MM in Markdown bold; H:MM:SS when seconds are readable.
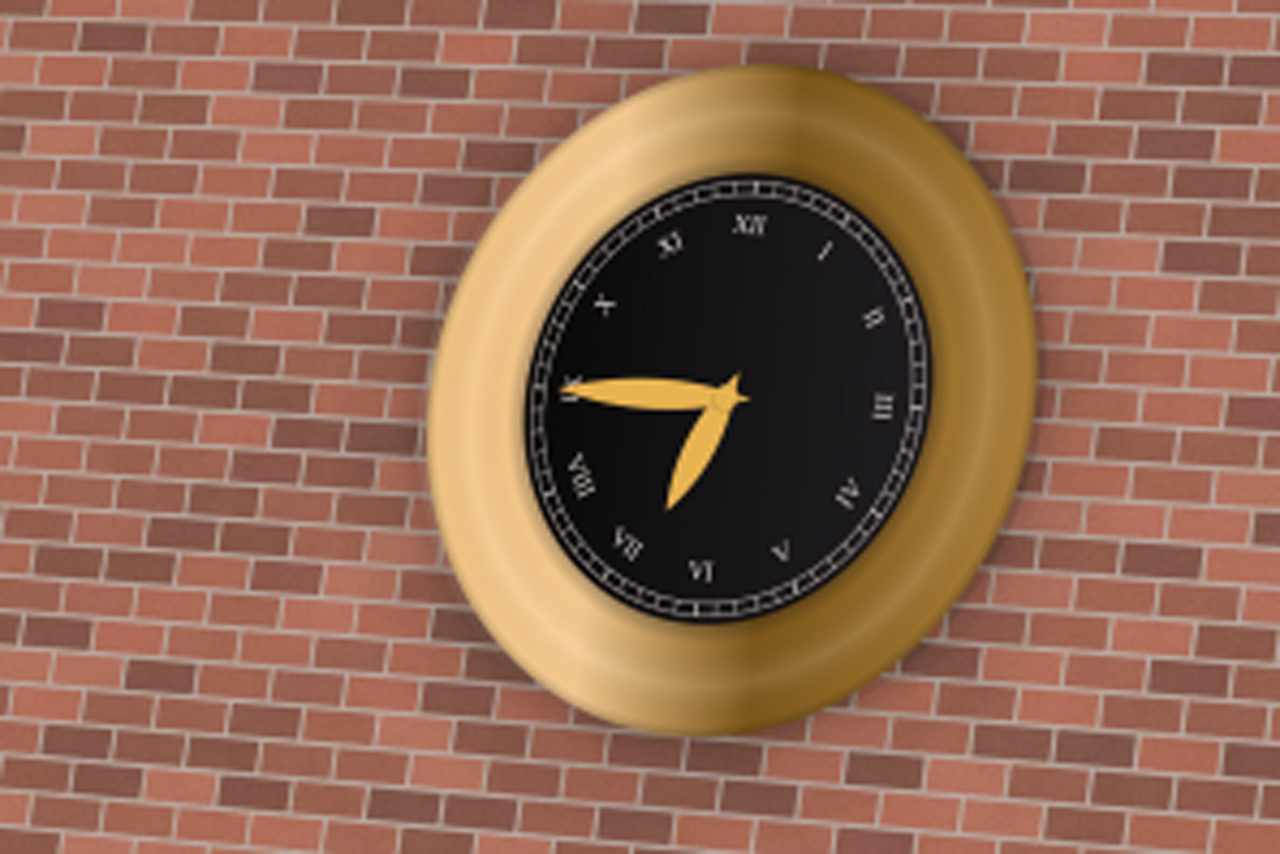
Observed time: **6:45**
